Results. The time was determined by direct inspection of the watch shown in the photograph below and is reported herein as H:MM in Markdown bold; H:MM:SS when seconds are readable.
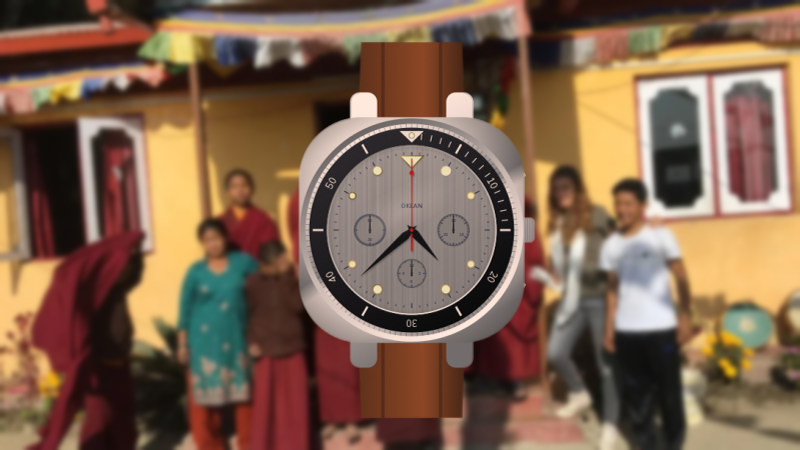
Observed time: **4:38**
